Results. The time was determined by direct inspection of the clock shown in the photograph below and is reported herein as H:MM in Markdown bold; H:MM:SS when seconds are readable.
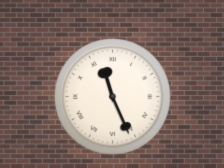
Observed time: **11:26**
